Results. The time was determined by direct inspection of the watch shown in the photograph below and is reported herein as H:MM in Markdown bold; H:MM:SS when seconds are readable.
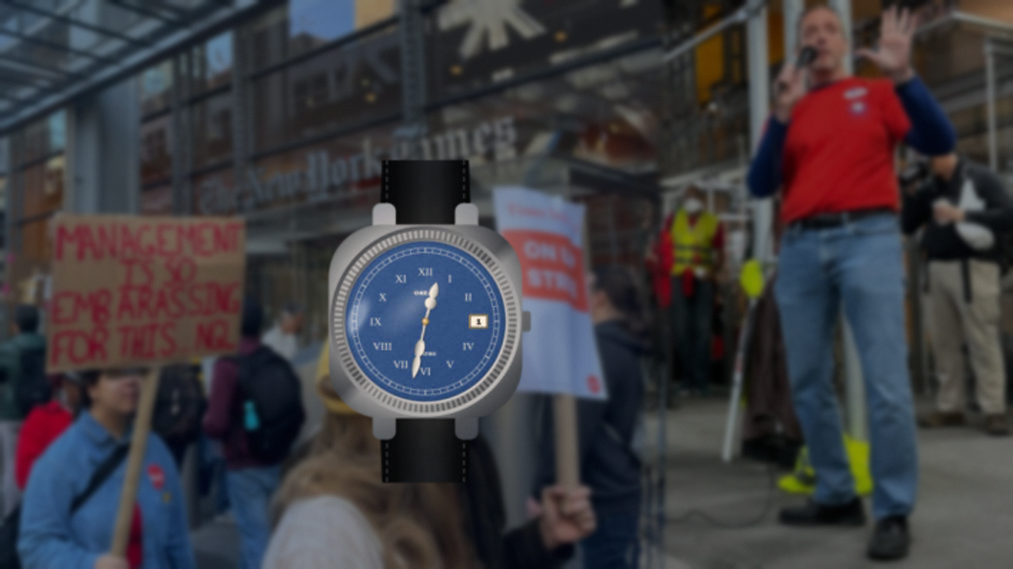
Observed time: **12:32**
